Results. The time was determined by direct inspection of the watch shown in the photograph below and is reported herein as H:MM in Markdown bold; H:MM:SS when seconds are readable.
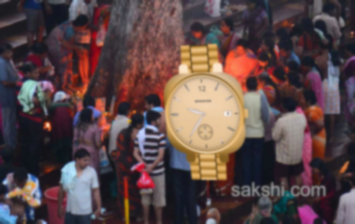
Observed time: **9:36**
